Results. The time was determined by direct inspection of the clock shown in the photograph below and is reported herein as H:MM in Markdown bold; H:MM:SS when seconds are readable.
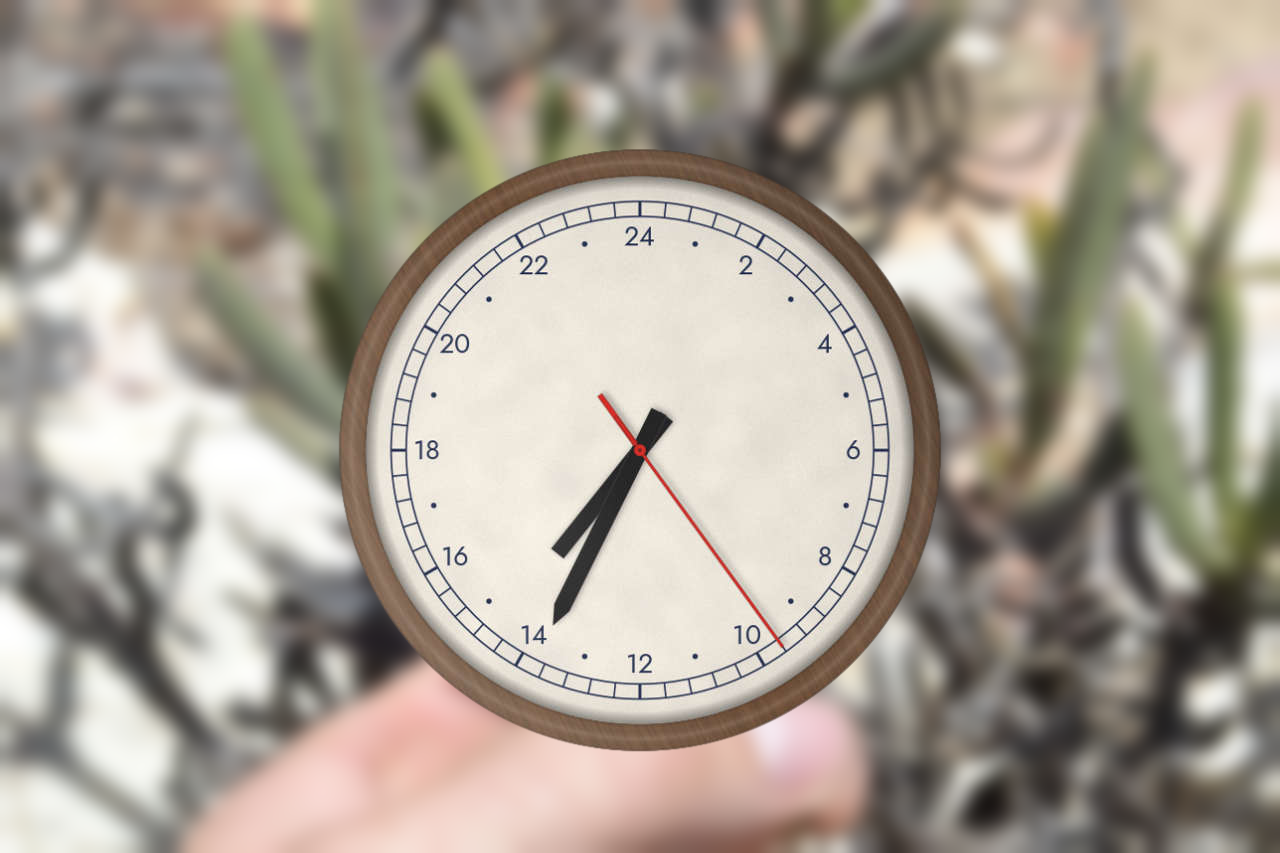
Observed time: **14:34:24**
